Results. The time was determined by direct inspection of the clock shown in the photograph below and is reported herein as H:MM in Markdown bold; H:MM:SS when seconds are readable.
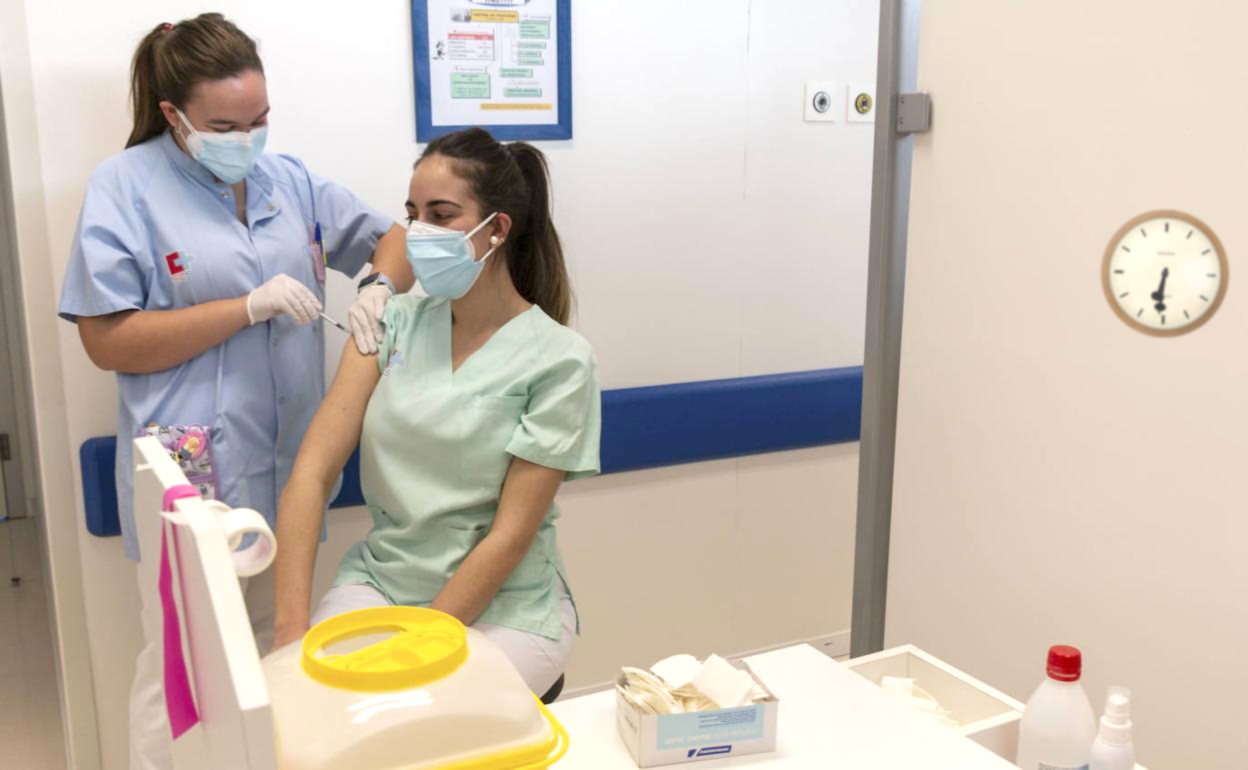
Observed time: **6:31**
